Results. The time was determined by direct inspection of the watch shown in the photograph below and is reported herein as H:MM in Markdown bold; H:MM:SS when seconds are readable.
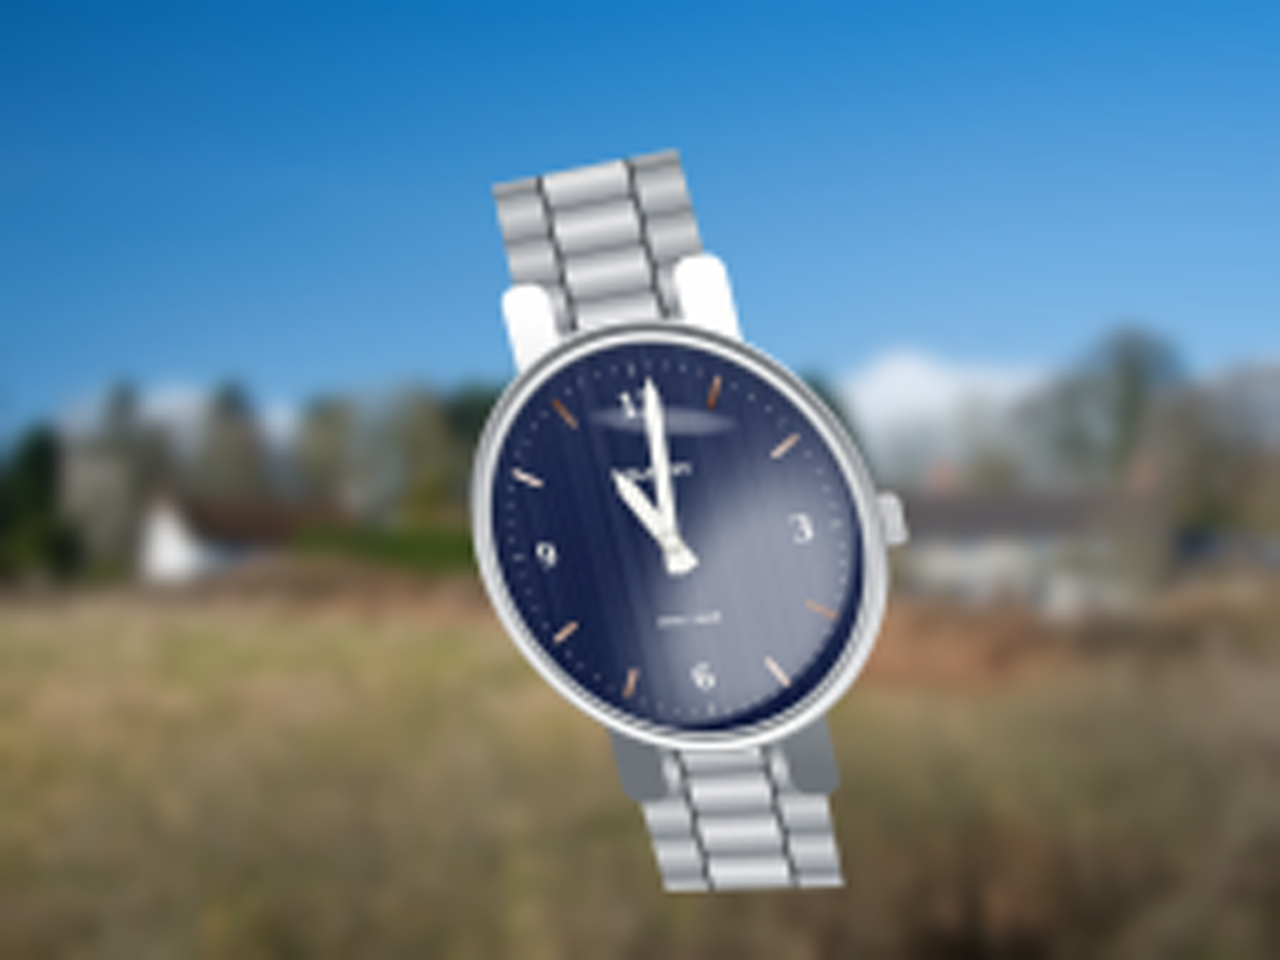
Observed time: **11:01**
